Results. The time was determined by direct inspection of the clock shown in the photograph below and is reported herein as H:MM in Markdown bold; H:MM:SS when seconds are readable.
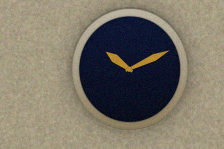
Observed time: **10:11**
